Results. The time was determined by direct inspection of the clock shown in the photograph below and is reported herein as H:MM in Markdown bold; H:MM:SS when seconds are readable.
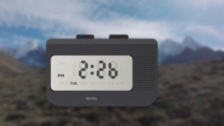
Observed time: **2:26**
